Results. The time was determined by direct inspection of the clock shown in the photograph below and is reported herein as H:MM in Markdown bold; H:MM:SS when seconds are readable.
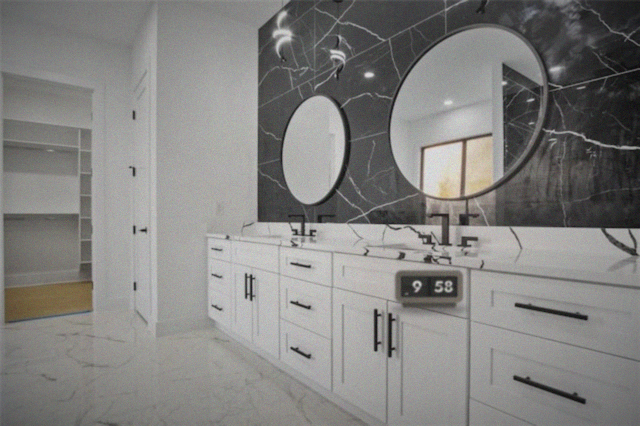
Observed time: **9:58**
